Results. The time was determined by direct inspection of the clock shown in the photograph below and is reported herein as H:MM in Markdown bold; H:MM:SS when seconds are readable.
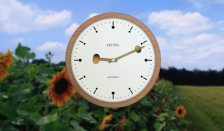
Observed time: **9:11**
